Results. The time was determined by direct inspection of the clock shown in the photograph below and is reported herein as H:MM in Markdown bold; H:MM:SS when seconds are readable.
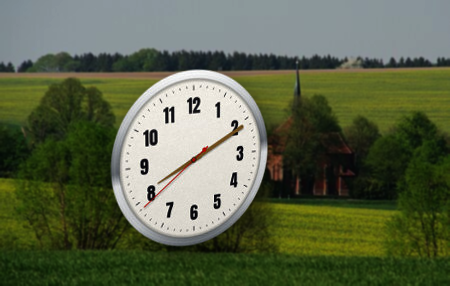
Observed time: **8:10:39**
